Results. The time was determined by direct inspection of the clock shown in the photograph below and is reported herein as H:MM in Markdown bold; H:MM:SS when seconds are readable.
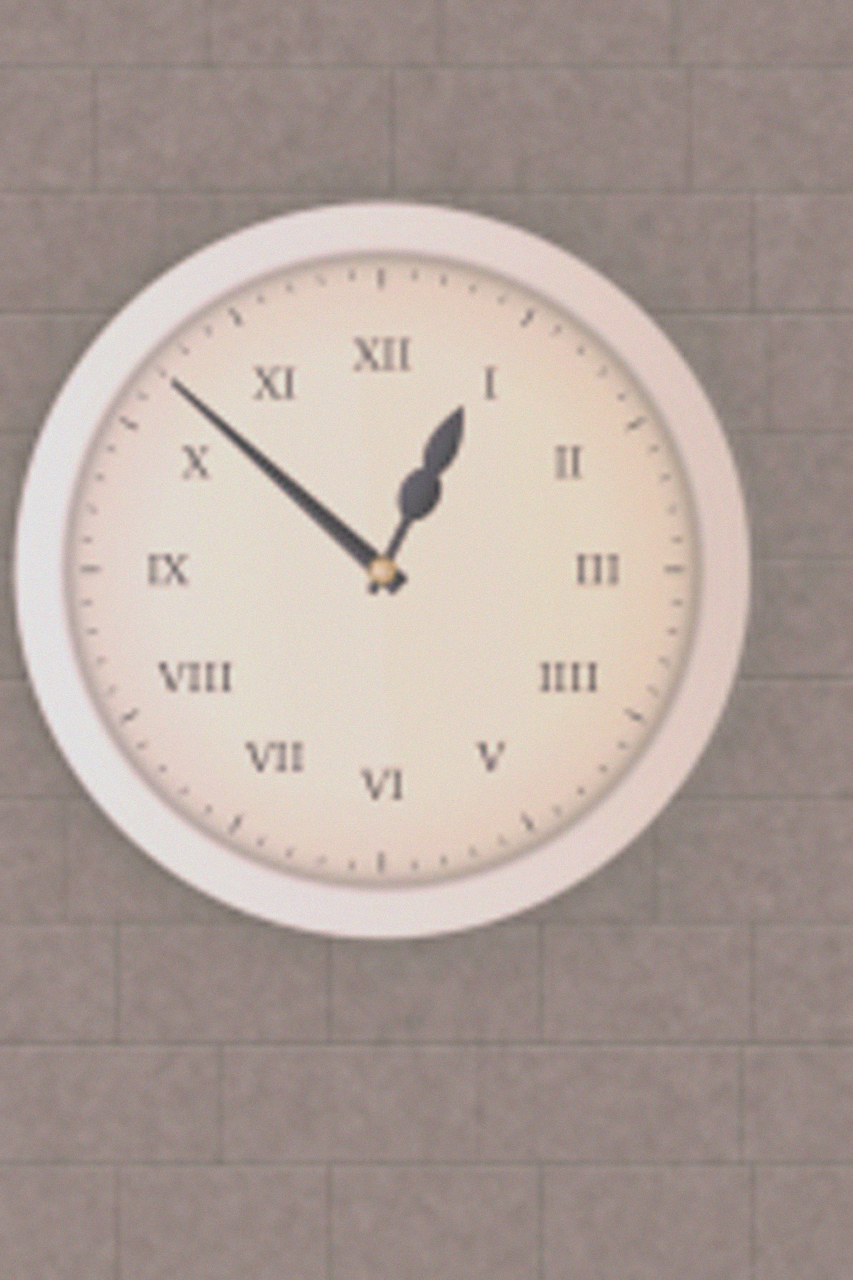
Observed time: **12:52**
